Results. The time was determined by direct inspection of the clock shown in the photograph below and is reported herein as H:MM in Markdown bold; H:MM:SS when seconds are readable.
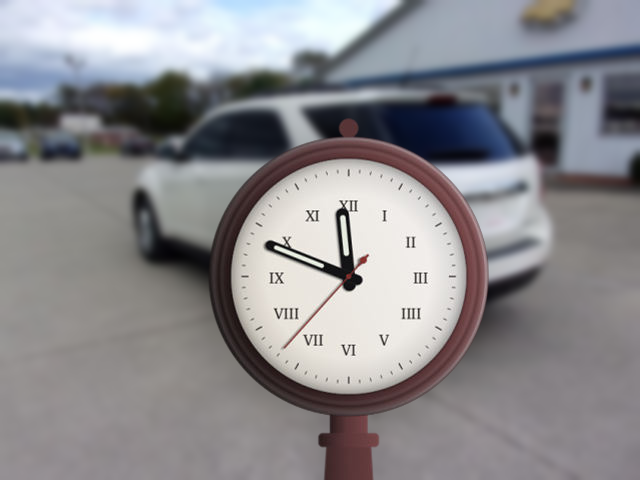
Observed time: **11:48:37**
